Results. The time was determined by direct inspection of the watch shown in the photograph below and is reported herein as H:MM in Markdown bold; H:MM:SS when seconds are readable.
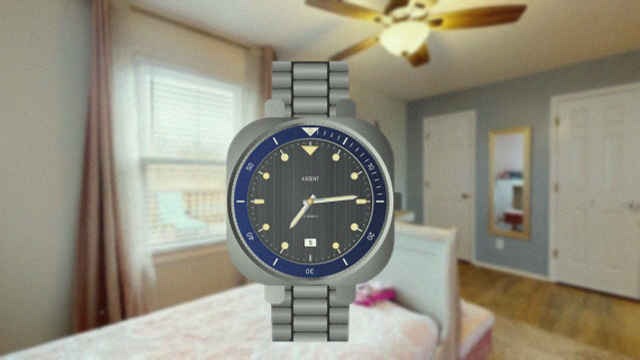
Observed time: **7:14**
